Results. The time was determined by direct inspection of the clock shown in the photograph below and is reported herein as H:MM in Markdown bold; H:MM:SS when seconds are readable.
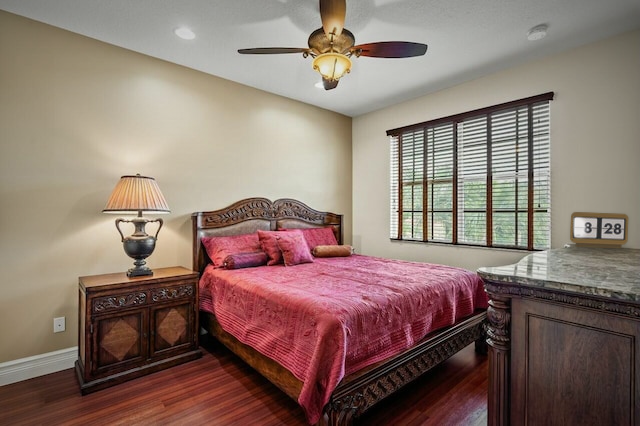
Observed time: **8:28**
